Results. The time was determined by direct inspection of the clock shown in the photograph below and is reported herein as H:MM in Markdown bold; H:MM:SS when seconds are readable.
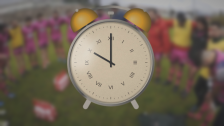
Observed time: **10:00**
